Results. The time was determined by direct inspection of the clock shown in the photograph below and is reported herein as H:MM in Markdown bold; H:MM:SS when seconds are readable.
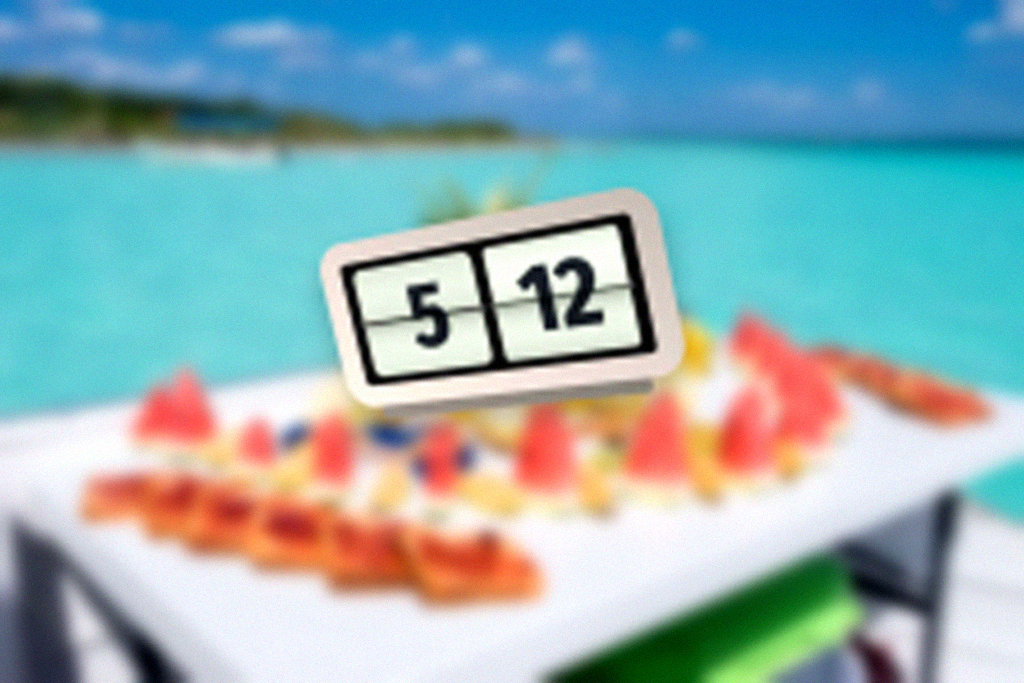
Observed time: **5:12**
